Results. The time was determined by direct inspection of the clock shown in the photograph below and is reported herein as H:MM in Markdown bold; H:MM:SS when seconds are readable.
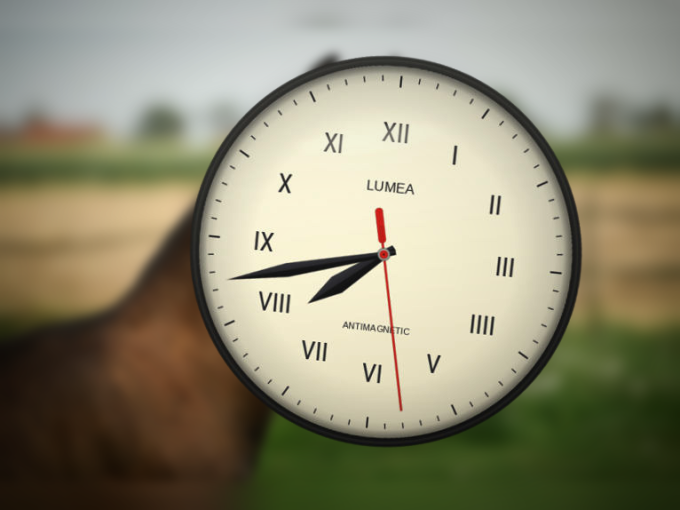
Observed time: **7:42:28**
